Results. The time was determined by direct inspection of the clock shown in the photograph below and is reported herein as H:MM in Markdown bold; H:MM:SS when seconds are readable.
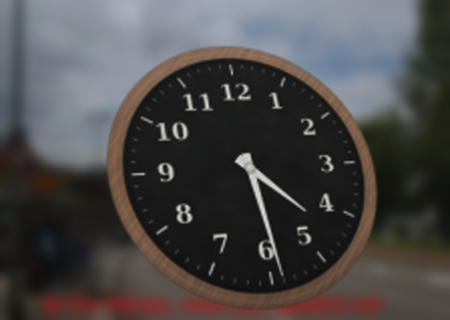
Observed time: **4:29**
